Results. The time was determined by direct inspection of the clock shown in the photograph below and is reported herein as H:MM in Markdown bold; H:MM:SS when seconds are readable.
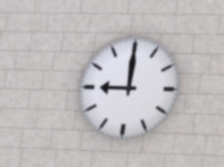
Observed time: **9:00**
